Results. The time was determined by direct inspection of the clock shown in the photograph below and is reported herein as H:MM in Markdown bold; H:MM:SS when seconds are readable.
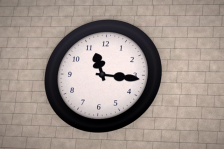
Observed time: **11:16**
